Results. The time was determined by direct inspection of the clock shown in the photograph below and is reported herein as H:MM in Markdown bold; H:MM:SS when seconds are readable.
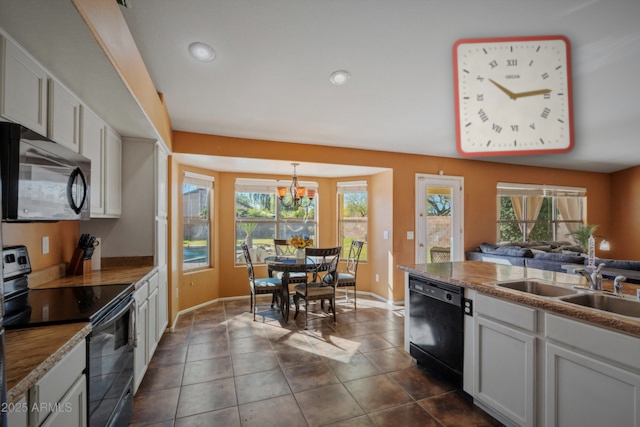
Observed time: **10:14**
